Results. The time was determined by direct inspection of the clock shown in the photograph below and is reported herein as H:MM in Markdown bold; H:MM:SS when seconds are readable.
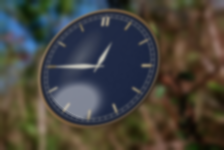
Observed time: **12:45**
